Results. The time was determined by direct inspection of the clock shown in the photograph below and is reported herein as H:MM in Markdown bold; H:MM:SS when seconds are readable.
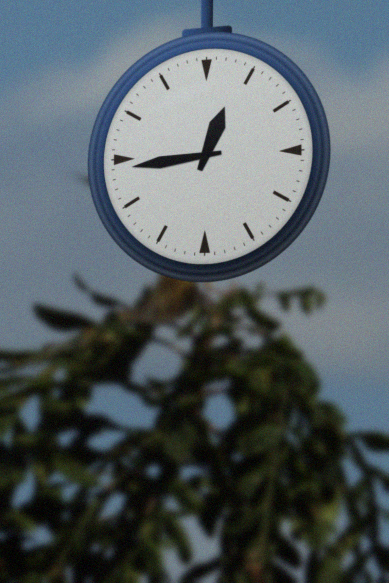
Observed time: **12:44**
